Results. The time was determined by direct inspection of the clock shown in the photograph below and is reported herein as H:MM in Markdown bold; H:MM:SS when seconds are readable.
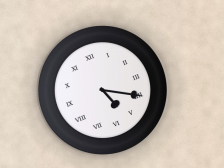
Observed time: **5:20**
